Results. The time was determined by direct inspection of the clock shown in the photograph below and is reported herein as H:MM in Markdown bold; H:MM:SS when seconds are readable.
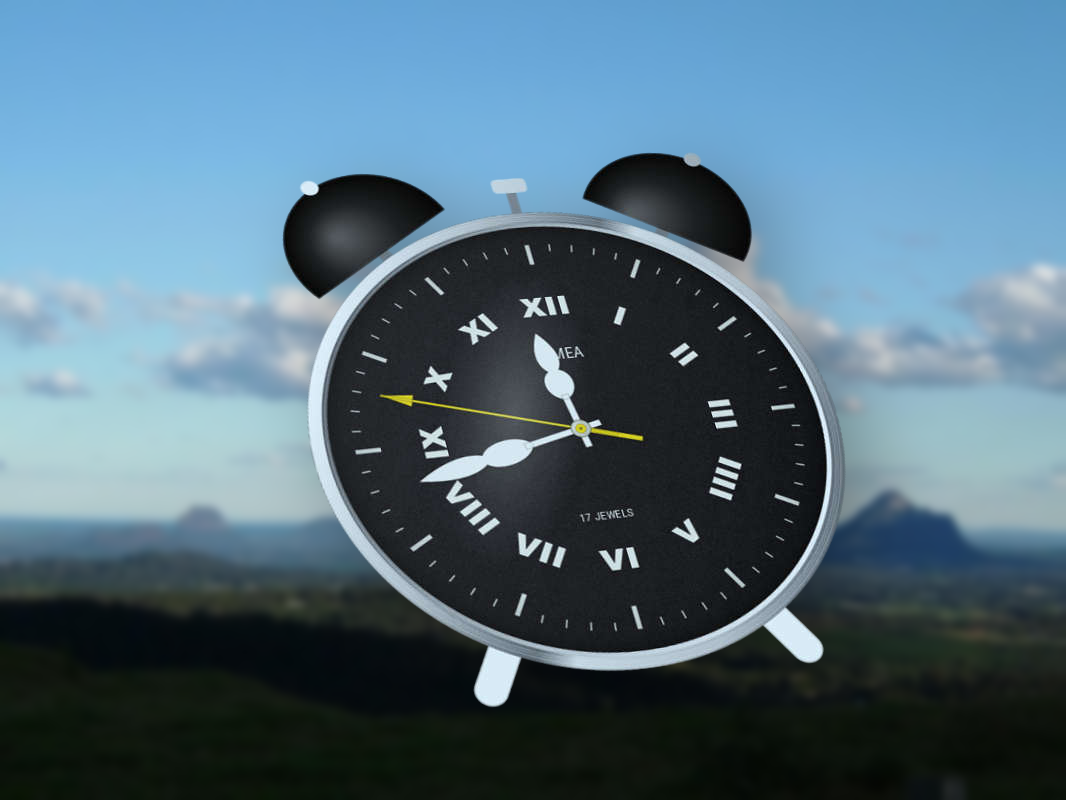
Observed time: **11:42:48**
